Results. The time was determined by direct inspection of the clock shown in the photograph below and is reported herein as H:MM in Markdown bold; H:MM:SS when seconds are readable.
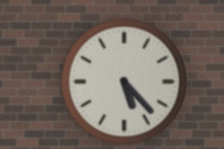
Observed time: **5:23**
